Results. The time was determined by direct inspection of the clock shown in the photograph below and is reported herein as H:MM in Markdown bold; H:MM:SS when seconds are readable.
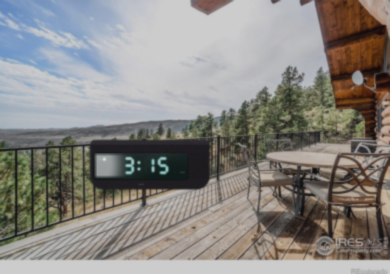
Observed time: **3:15**
